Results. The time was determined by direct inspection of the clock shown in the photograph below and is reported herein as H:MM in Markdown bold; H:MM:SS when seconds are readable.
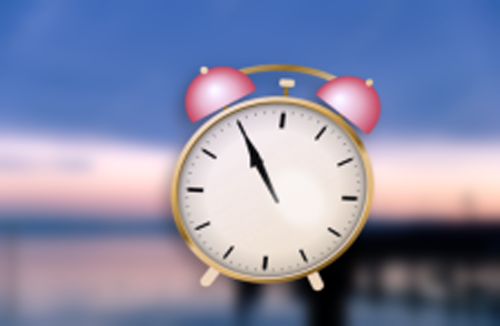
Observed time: **10:55**
